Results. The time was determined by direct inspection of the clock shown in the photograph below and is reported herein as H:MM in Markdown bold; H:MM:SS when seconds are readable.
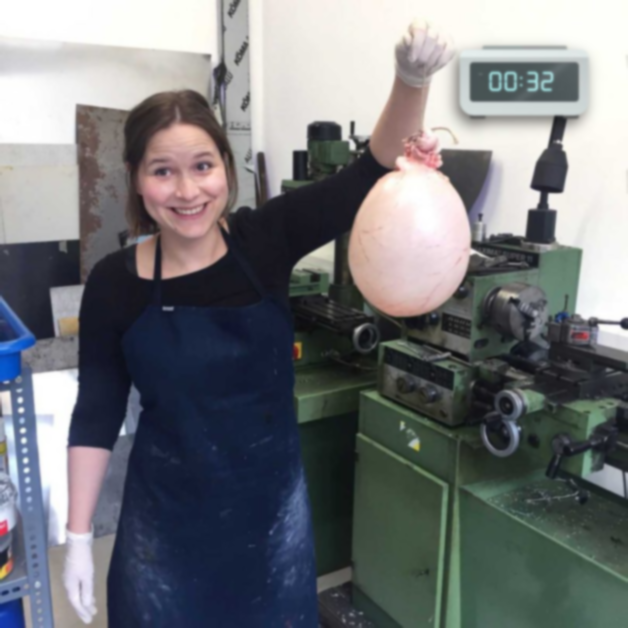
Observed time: **0:32**
